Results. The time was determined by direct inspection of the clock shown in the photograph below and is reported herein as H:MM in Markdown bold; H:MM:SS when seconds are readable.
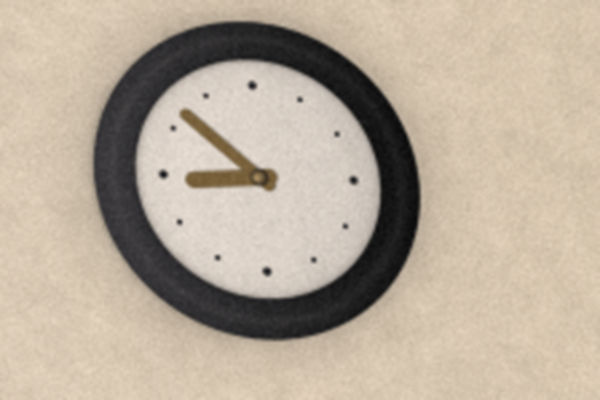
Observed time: **8:52**
